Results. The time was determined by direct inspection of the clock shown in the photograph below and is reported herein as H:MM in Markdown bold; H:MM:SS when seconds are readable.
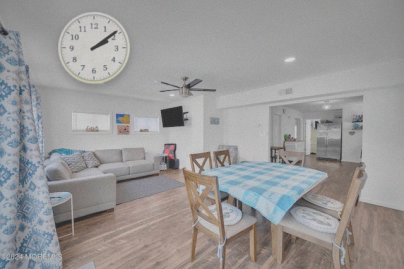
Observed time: **2:09**
